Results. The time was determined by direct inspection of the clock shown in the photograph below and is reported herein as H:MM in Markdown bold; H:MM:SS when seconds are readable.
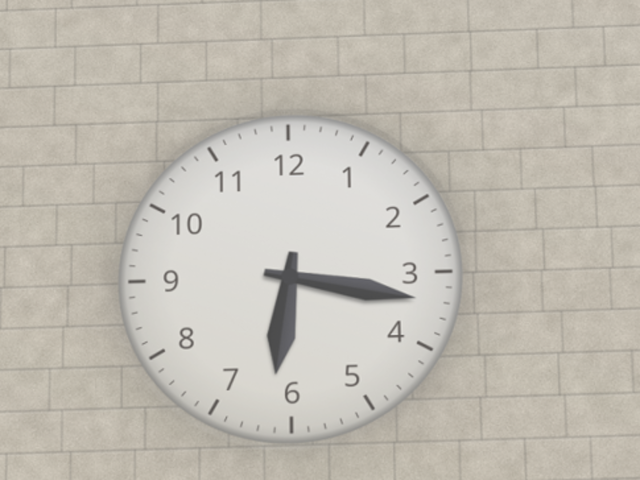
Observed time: **6:17**
